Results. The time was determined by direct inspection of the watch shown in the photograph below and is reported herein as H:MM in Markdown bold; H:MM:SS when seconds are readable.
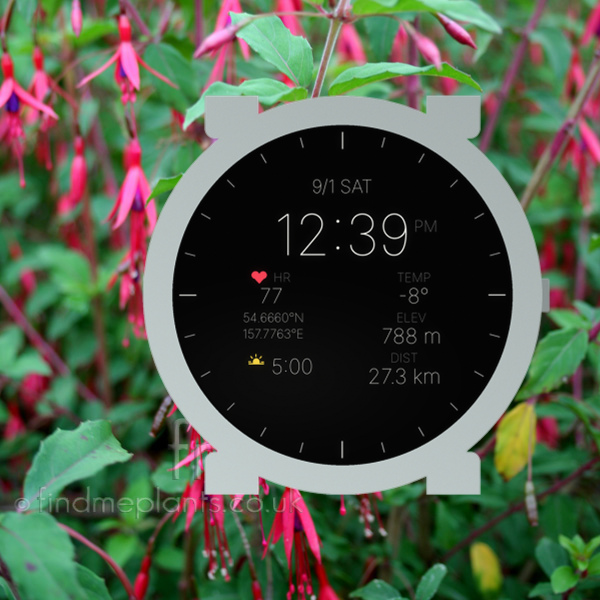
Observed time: **12:39**
